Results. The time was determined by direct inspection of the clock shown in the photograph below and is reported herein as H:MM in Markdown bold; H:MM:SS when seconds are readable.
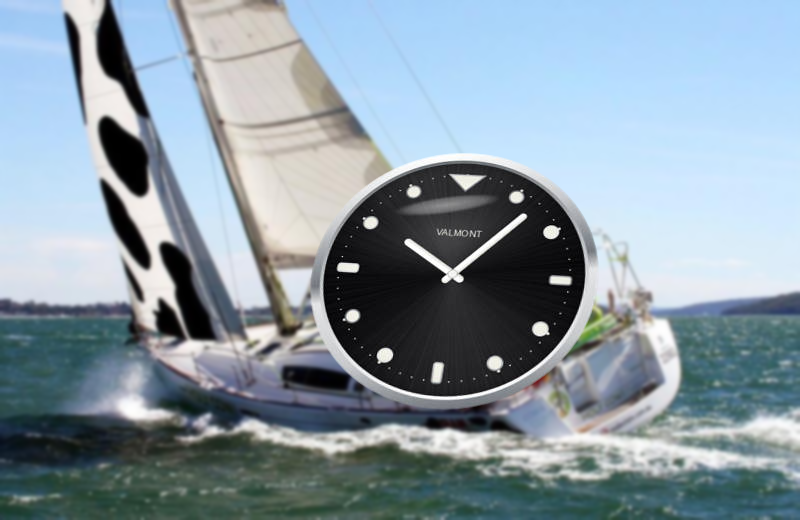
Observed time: **10:07**
